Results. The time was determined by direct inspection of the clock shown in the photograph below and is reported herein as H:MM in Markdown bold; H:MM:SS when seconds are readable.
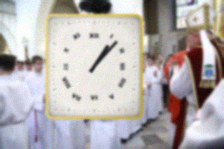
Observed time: **1:07**
